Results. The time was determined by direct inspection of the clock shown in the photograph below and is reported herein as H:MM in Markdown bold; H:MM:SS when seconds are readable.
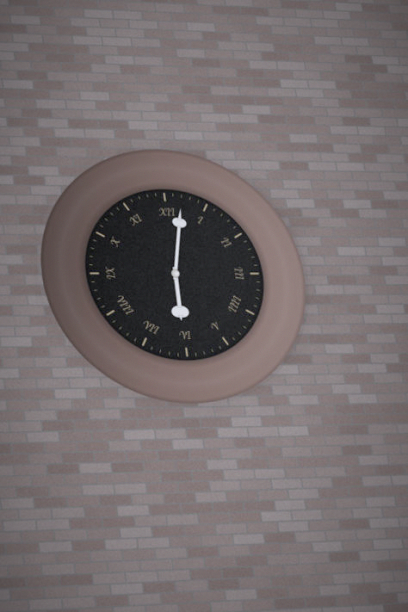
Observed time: **6:02**
